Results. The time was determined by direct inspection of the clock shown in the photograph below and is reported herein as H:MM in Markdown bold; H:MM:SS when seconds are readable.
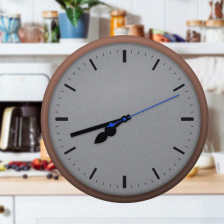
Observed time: **7:42:11**
